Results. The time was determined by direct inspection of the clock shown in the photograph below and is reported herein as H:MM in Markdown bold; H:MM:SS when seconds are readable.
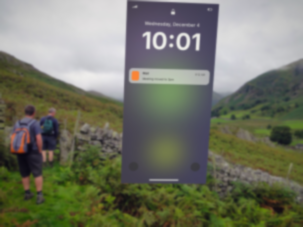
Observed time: **10:01**
